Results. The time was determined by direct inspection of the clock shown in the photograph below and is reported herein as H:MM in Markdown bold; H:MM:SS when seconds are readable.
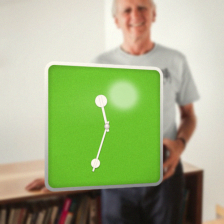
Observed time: **11:33**
